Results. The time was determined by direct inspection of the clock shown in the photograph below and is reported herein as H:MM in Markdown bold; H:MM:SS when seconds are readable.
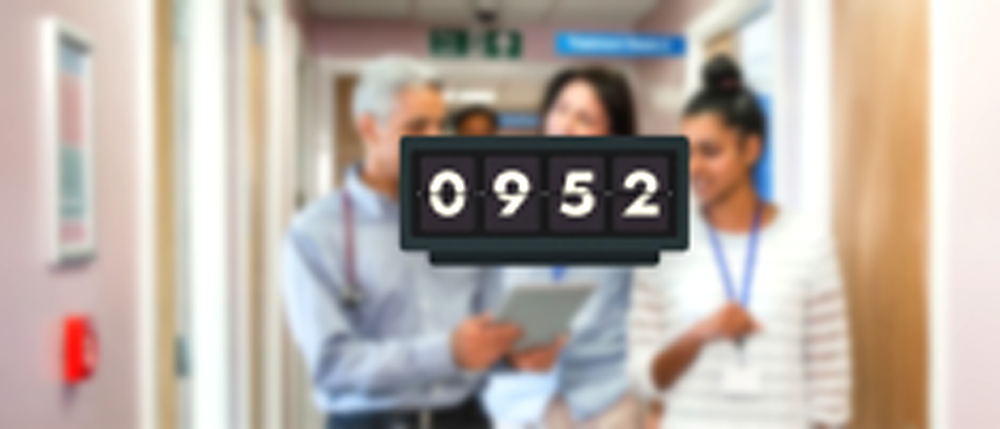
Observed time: **9:52**
